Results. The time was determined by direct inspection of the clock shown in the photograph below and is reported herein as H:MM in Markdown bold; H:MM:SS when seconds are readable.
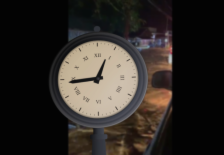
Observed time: **12:44**
